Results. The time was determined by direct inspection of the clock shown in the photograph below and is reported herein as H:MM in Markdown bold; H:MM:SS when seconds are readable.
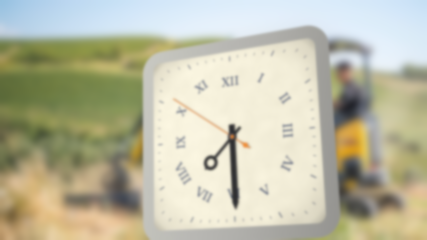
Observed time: **7:29:51**
